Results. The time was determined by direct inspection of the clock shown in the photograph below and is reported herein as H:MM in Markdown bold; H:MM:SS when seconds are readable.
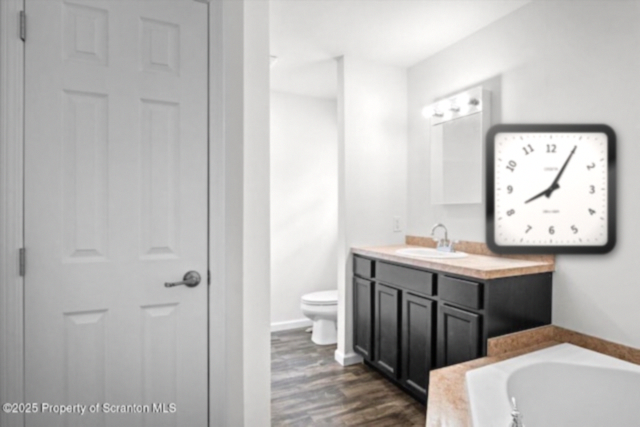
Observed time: **8:05**
